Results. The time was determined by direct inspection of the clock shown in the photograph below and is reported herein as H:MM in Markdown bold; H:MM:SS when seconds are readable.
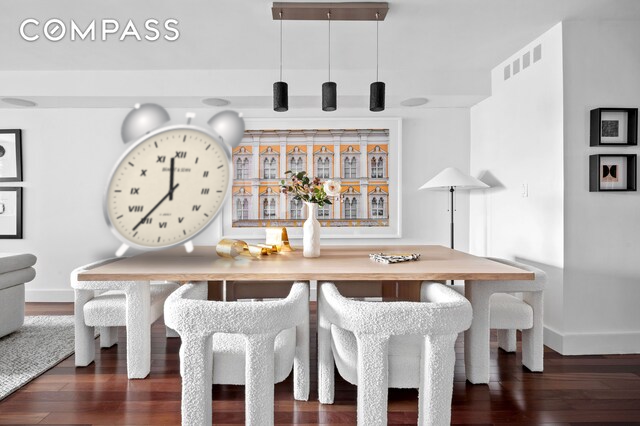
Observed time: **11:36**
